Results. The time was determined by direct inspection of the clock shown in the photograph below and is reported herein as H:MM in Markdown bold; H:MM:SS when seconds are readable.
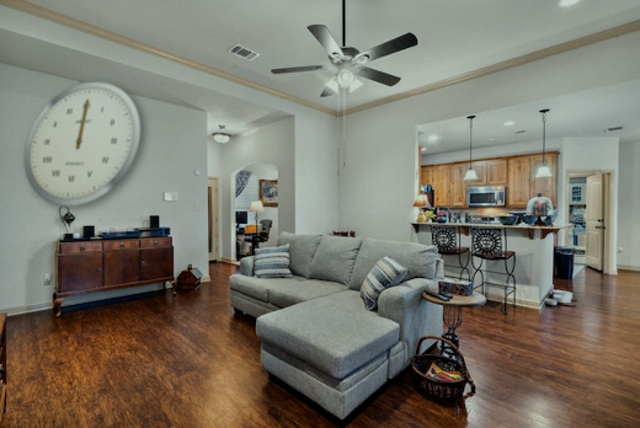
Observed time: **12:00**
